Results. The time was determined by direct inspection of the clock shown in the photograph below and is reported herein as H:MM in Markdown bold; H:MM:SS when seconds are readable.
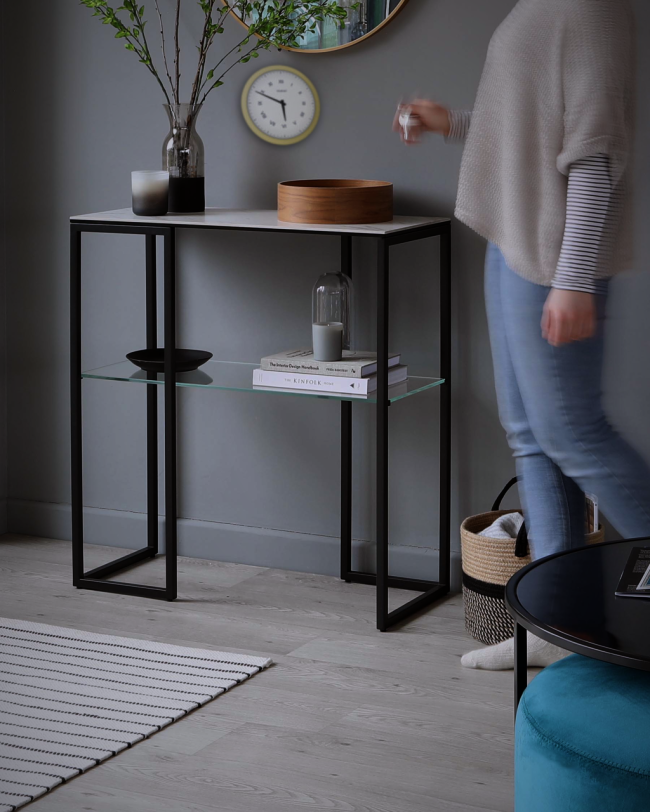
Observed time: **5:49**
